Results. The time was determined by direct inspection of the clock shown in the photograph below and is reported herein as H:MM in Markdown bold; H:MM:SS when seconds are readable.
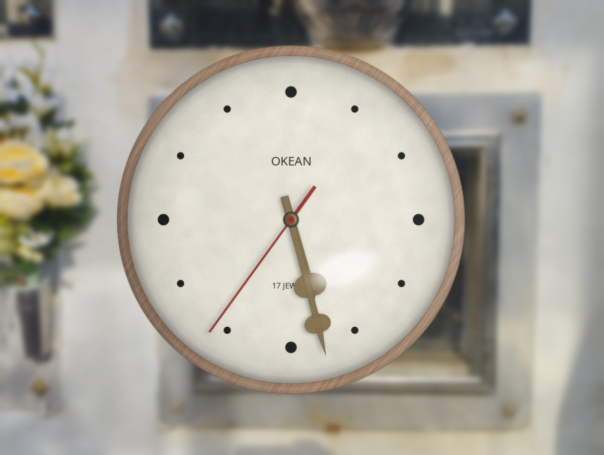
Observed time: **5:27:36**
